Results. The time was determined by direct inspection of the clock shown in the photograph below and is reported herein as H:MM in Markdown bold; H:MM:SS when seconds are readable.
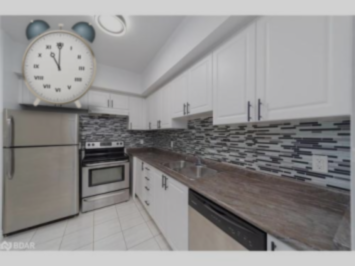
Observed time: **11:00**
